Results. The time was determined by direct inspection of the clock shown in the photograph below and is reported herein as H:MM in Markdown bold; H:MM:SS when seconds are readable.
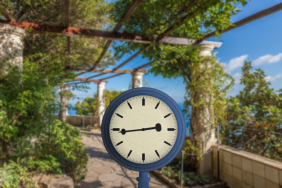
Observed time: **2:44**
